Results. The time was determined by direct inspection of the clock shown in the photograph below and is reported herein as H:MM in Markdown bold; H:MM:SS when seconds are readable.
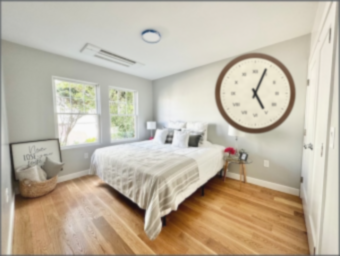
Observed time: **5:04**
